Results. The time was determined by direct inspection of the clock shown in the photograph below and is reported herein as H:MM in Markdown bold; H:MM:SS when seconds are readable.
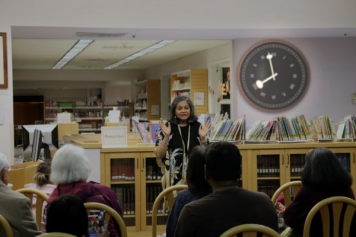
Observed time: **7:58**
